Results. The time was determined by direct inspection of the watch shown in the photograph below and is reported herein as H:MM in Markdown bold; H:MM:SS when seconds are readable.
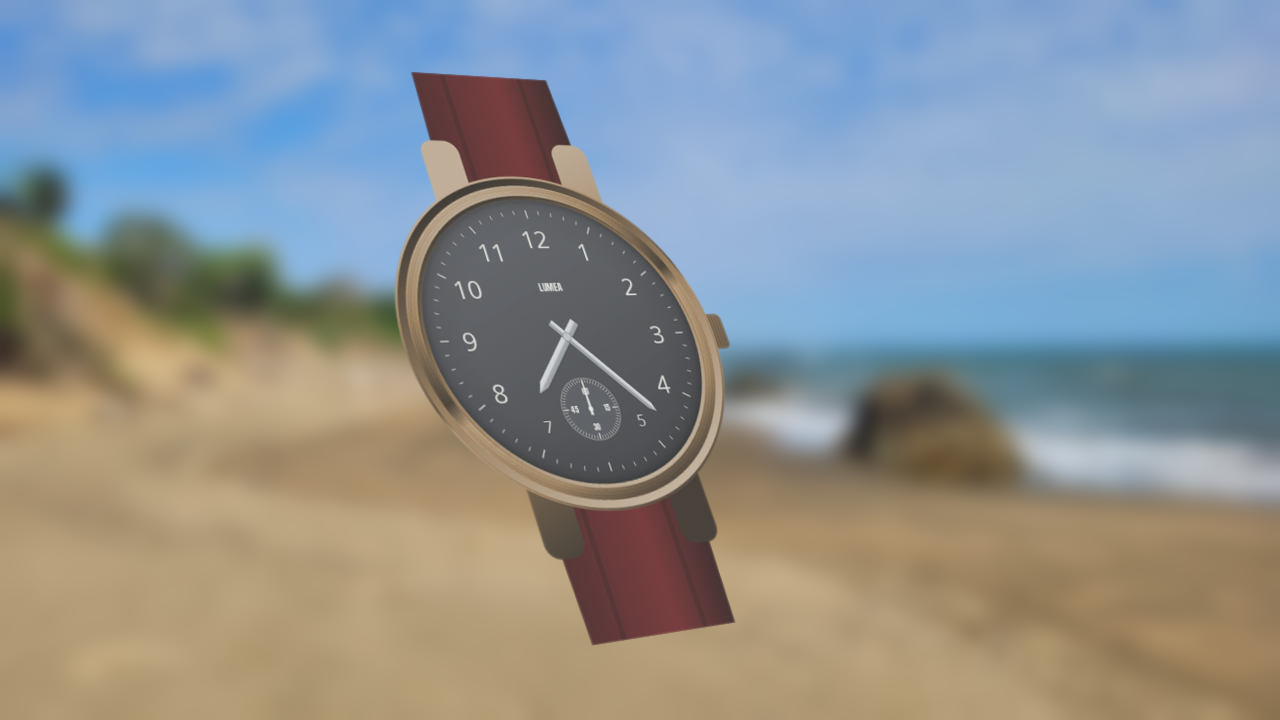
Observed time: **7:23**
